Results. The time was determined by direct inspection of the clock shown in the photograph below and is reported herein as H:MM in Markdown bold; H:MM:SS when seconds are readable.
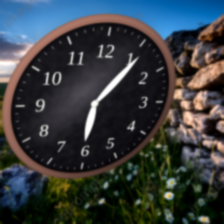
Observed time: **6:06**
